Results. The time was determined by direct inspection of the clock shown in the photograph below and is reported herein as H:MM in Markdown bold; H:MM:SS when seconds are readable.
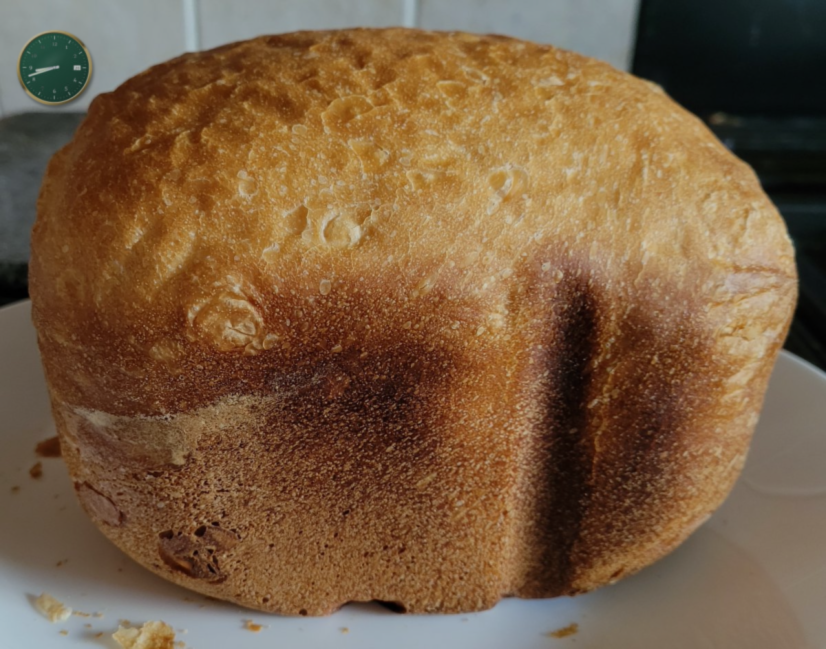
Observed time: **8:42**
